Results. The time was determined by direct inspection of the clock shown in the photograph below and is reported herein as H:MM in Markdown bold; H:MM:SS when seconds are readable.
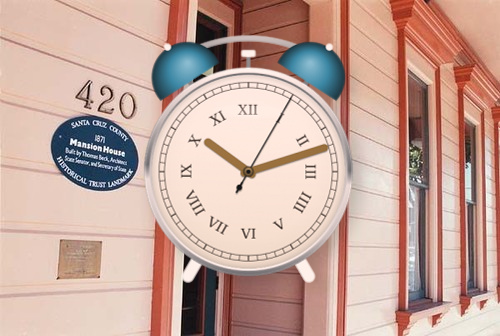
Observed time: **10:12:05**
